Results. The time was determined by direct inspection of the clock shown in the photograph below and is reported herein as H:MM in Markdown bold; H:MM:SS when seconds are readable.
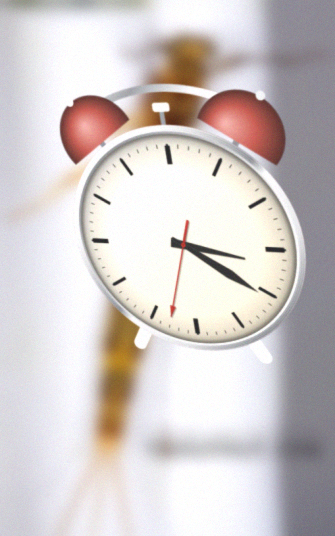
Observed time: **3:20:33**
